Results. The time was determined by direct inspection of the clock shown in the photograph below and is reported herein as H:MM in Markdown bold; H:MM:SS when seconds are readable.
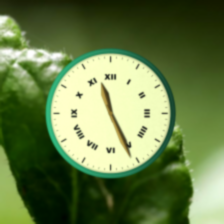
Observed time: **11:26**
